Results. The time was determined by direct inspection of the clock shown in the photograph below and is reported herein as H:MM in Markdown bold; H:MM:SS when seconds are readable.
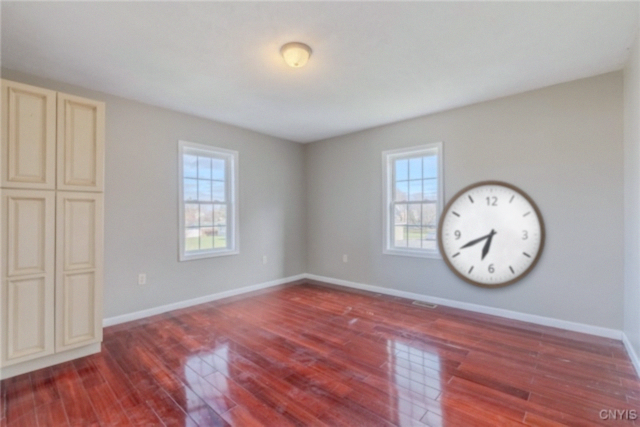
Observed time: **6:41**
